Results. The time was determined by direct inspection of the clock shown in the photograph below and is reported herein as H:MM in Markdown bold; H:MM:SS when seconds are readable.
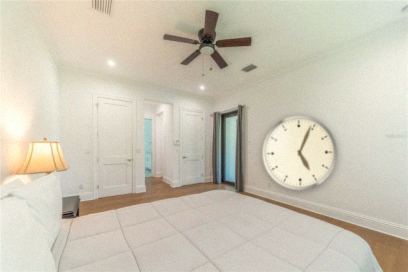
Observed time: **5:04**
